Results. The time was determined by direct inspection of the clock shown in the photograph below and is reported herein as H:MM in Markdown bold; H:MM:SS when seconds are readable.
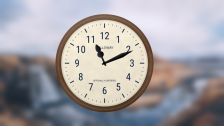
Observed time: **11:11**
